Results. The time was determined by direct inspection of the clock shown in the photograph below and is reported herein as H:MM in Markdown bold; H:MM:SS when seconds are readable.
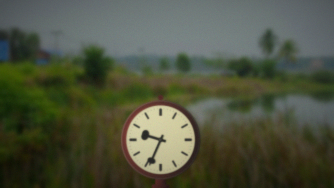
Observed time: **9:34**
